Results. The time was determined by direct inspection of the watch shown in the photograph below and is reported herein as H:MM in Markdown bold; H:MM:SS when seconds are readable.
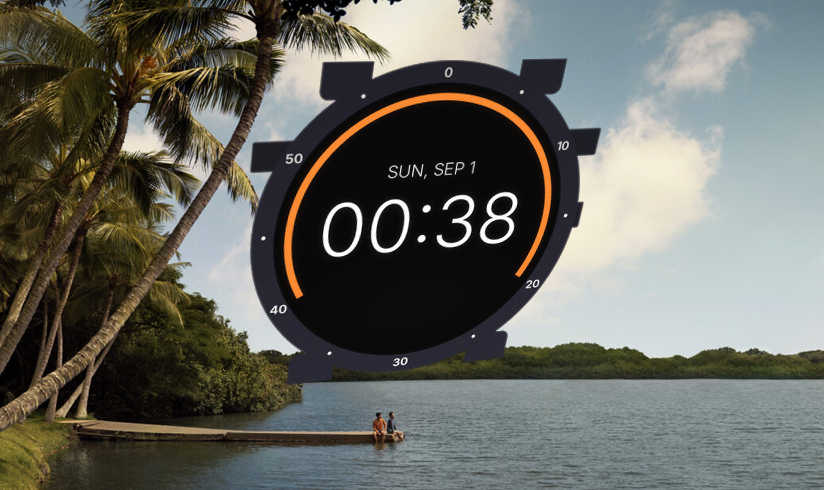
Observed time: **0:38**
